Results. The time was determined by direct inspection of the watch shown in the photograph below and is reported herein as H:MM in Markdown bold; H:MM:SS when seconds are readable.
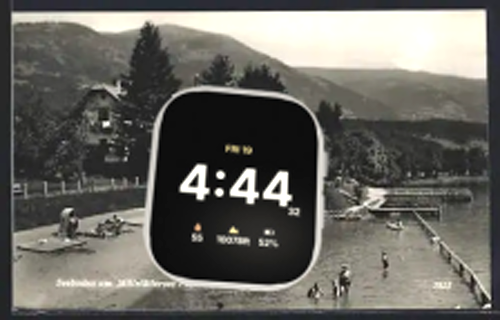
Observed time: **4:44**
